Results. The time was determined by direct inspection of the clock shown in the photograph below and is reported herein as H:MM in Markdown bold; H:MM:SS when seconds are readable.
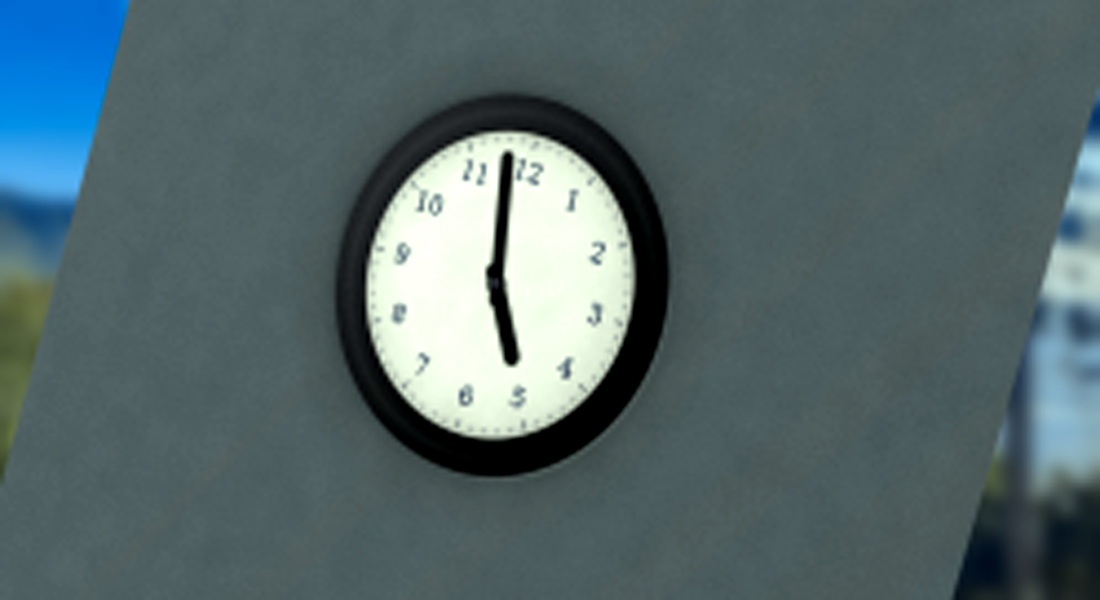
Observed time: **4:58**
